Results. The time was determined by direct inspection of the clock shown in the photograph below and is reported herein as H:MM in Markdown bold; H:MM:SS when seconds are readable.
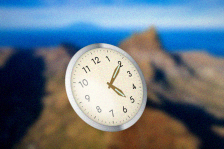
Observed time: **5:10**
